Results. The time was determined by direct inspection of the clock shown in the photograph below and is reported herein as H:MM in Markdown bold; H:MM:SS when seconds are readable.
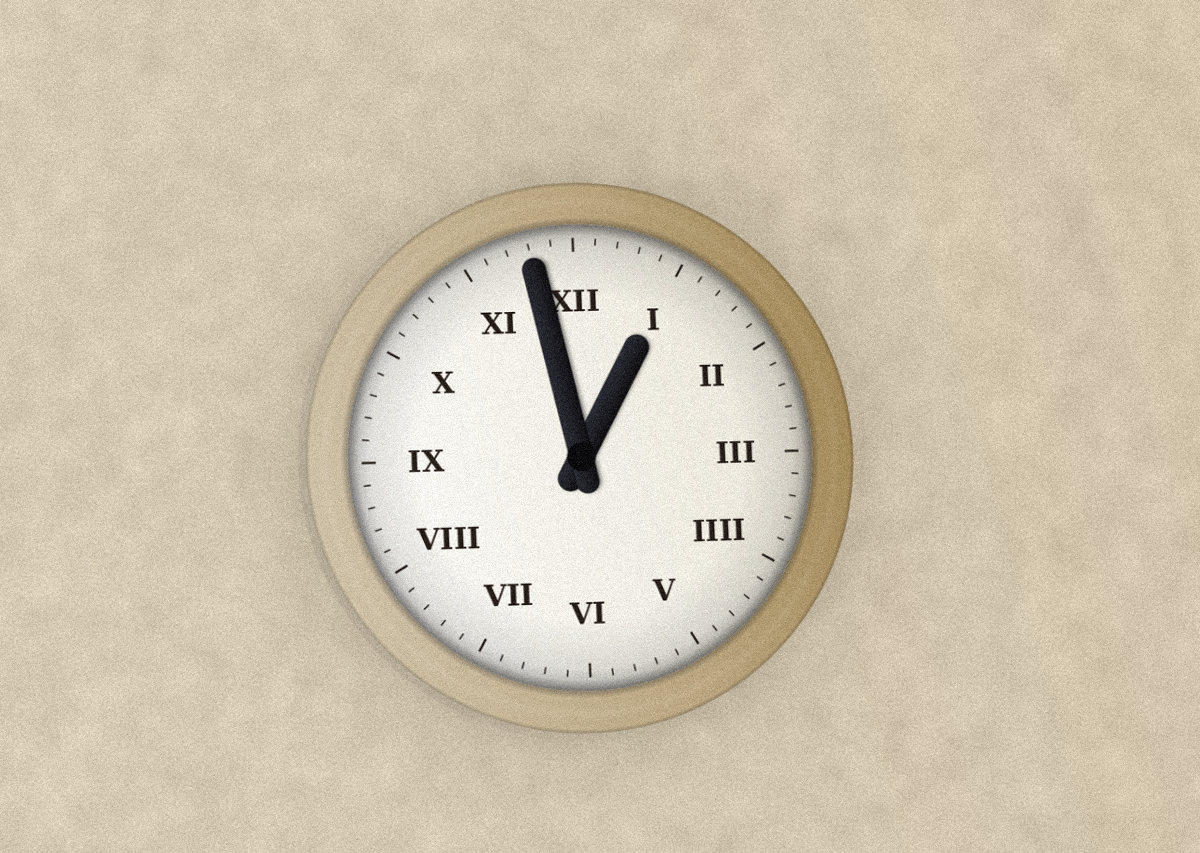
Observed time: **12:58**
